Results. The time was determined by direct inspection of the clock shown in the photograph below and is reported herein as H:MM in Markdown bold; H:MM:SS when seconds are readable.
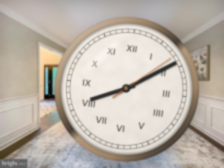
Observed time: **8:09:08**
